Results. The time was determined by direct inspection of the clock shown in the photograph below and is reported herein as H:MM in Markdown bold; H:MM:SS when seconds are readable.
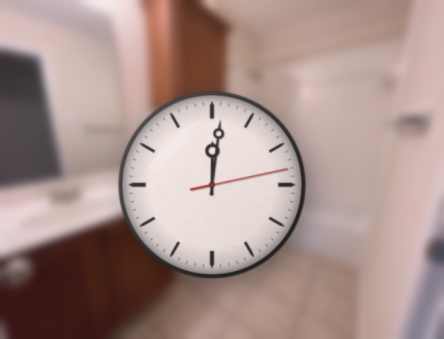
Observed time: **12:01:13**
